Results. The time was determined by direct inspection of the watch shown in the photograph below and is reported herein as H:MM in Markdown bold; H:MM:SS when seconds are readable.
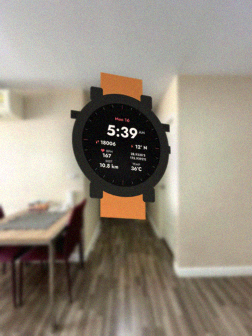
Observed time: **5:39**
